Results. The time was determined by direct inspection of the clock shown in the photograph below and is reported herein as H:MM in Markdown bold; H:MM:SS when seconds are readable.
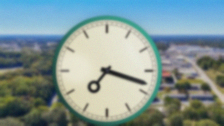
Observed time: **7:18**
